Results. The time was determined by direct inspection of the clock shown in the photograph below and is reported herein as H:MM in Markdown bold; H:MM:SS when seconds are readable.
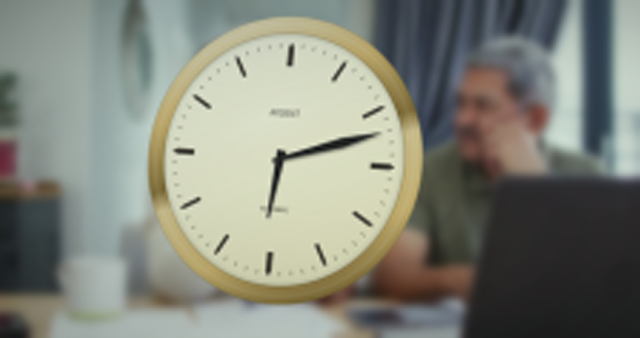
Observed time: **6:12**
